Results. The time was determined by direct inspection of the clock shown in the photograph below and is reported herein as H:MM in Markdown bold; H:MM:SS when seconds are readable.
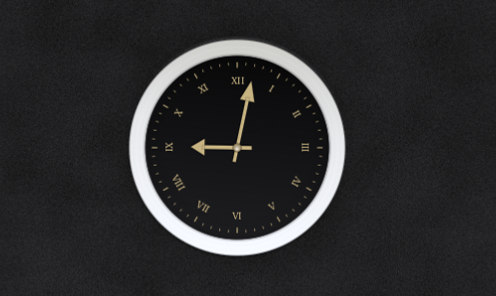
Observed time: **9:02**
